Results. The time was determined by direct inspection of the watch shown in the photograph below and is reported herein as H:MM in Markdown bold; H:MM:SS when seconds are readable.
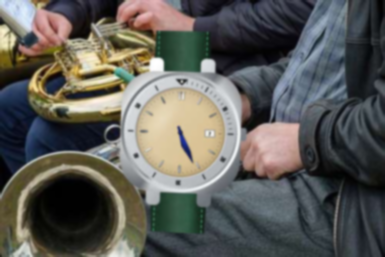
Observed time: **5:26**
